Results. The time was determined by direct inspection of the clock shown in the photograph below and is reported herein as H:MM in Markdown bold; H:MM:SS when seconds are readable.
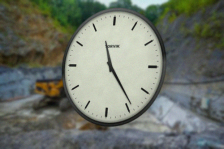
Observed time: **11:24**
